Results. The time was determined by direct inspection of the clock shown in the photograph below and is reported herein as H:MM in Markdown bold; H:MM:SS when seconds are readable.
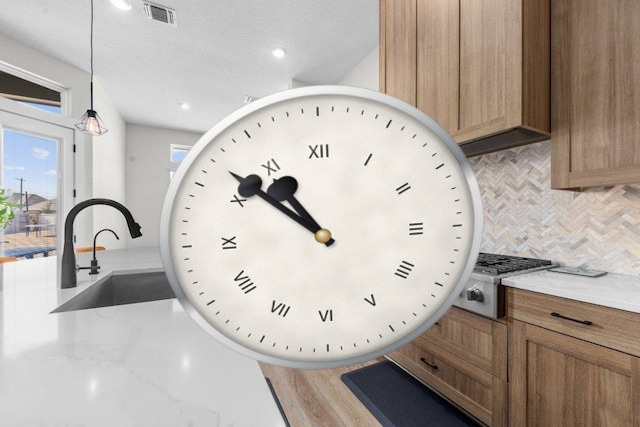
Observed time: **10:52**
